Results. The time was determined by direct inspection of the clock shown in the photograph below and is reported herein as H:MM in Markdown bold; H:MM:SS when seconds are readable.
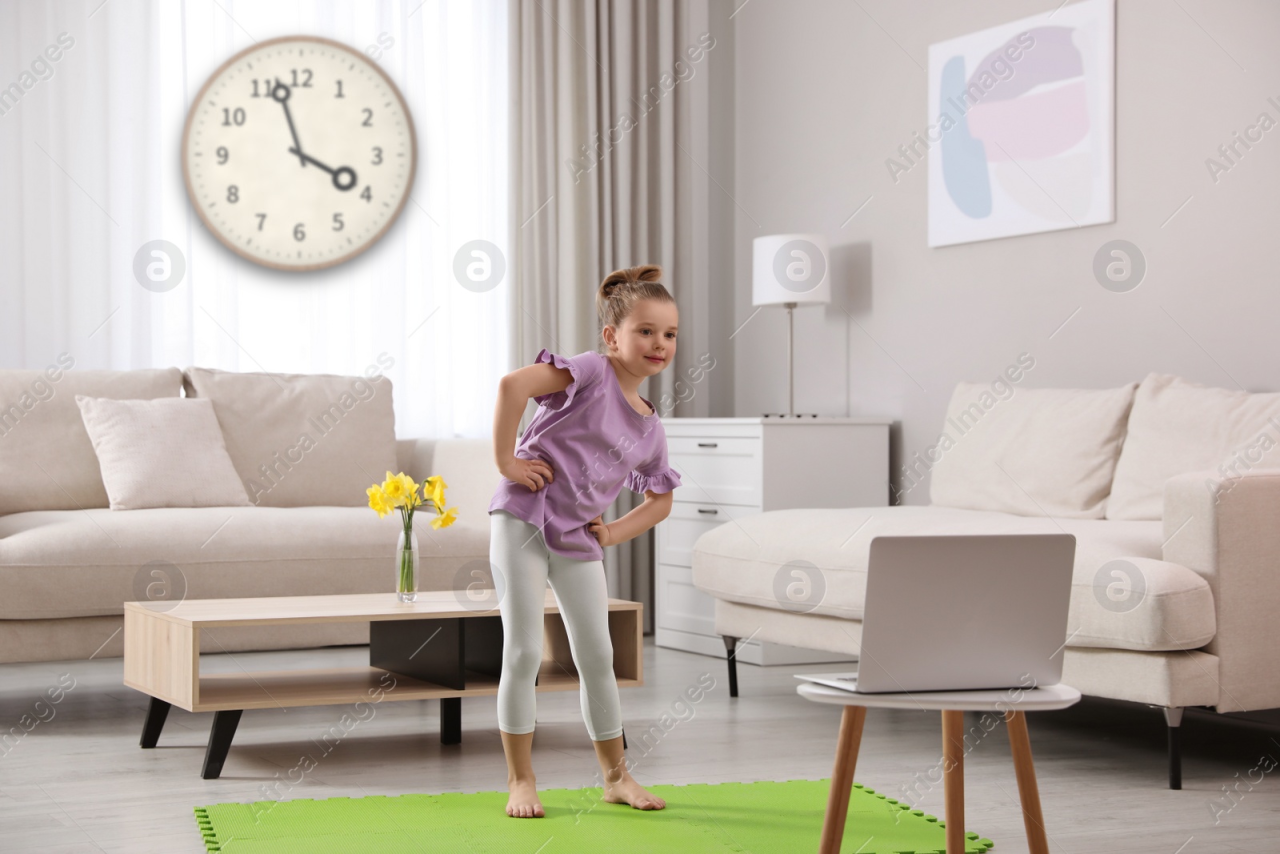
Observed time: **3:57**
